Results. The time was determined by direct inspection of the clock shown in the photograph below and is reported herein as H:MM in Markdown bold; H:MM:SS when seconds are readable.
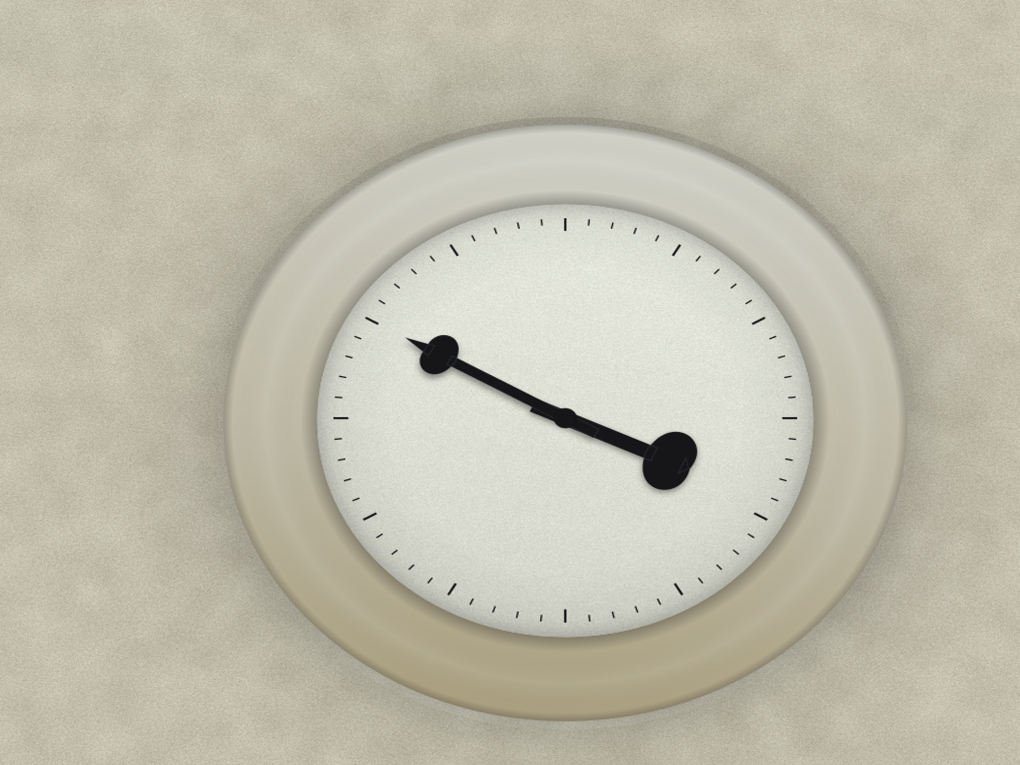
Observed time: **3:50**
